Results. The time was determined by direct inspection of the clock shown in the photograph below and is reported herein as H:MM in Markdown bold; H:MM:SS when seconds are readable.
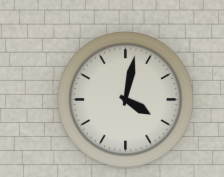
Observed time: **4:02**
